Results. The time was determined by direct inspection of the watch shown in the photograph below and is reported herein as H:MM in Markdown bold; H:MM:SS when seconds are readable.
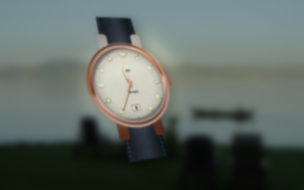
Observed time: **11:35**
